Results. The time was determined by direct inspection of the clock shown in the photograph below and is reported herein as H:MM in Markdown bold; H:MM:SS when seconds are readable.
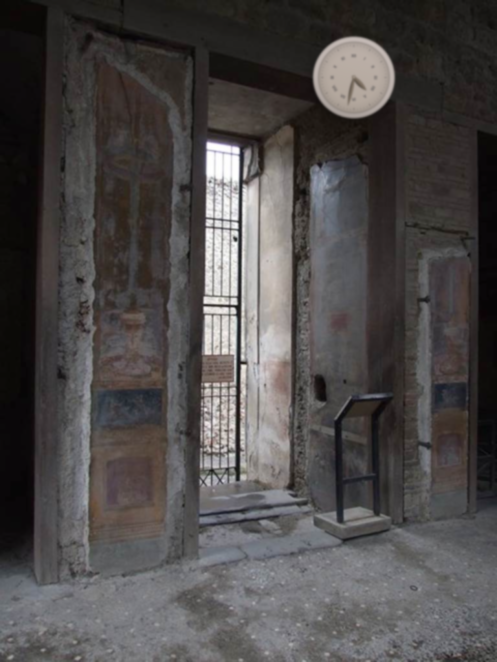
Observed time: **4:32**
